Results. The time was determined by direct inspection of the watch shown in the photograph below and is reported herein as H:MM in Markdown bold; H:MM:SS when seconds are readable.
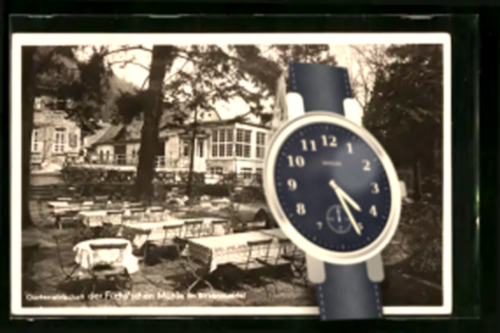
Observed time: **4:26**
